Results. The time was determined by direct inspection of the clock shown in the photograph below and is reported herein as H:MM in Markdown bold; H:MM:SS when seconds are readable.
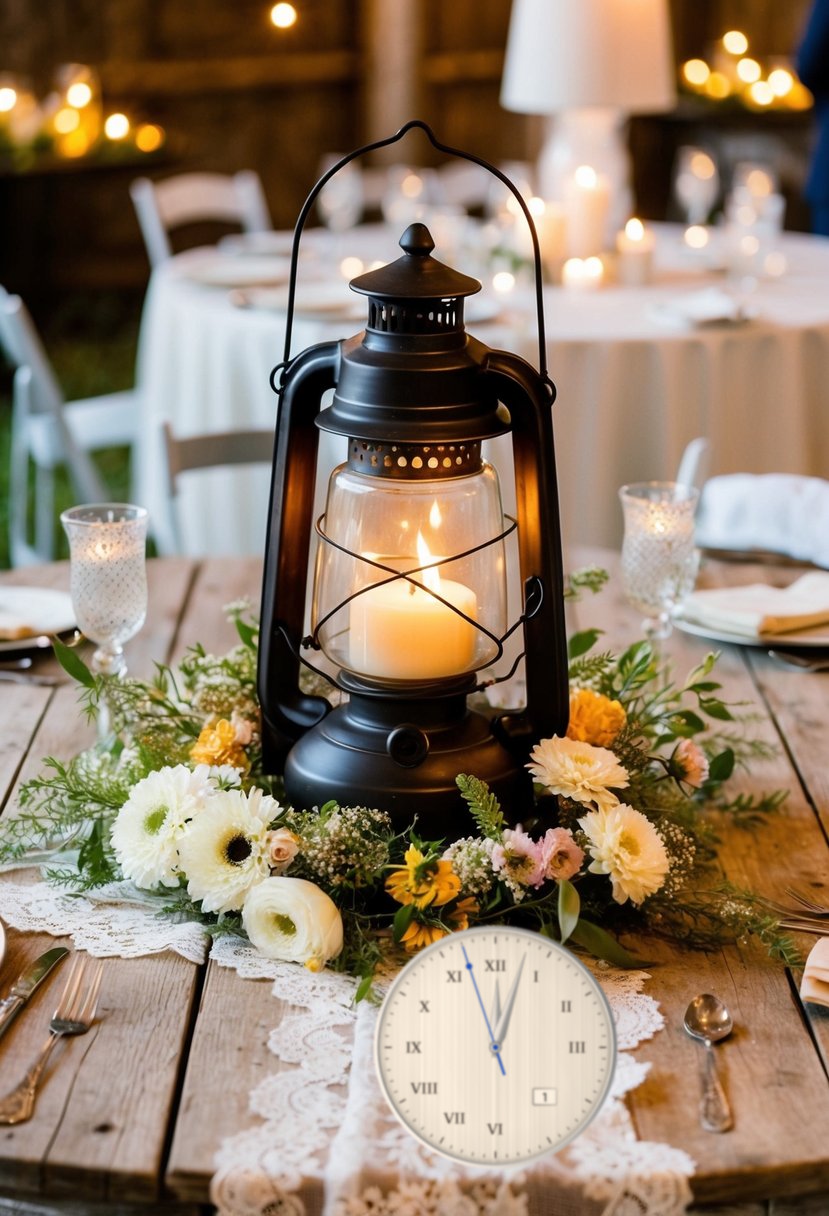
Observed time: **12:02:57**
